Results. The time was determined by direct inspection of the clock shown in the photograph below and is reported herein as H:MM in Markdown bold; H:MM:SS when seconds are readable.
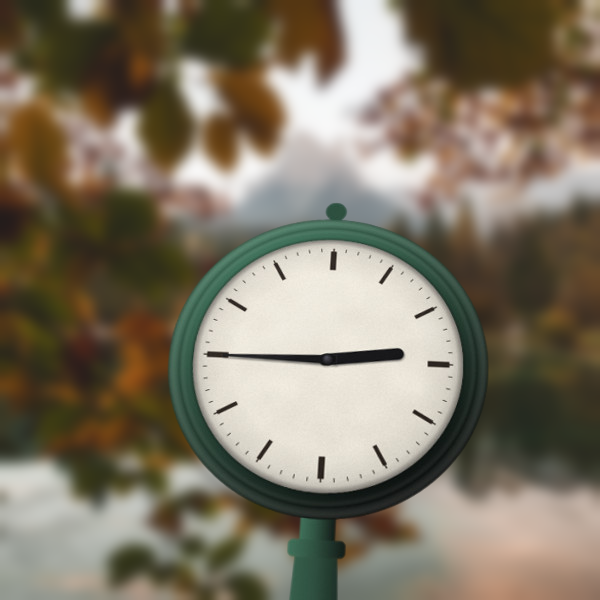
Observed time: **2:45**
